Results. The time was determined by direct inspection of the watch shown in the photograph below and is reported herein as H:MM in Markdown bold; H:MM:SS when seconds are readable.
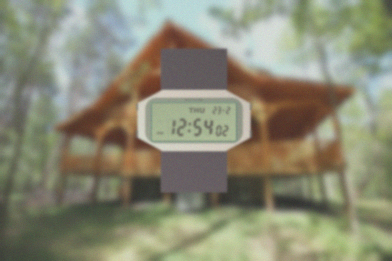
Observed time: **12:54:02**
